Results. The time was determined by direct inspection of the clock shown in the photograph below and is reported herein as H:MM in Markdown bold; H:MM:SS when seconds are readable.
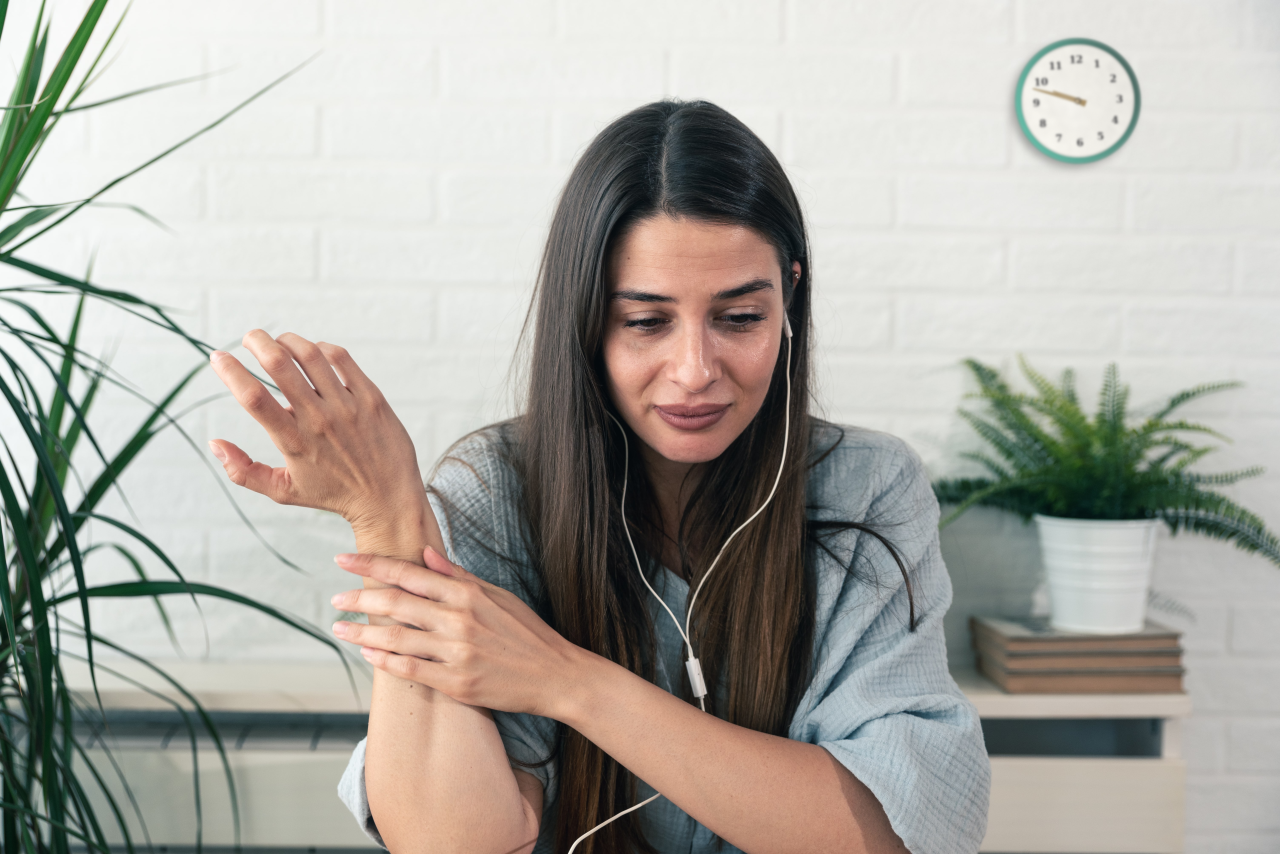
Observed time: **9:48**
